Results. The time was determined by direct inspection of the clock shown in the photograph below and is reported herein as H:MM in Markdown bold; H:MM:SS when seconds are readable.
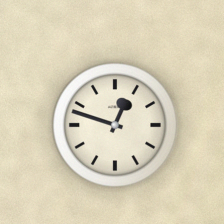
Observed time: **12:48**
